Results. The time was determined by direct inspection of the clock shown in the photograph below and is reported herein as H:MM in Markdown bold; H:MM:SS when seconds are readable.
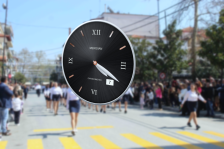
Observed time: **4:20**
